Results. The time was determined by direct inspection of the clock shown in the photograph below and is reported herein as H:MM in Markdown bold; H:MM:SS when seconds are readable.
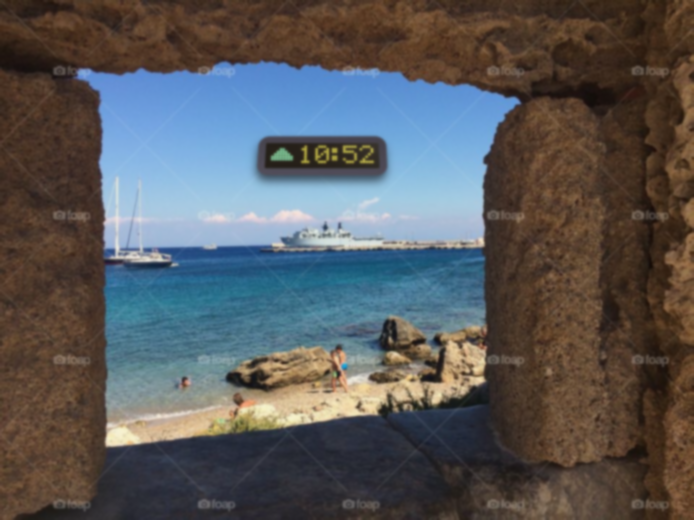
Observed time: **10:52**
